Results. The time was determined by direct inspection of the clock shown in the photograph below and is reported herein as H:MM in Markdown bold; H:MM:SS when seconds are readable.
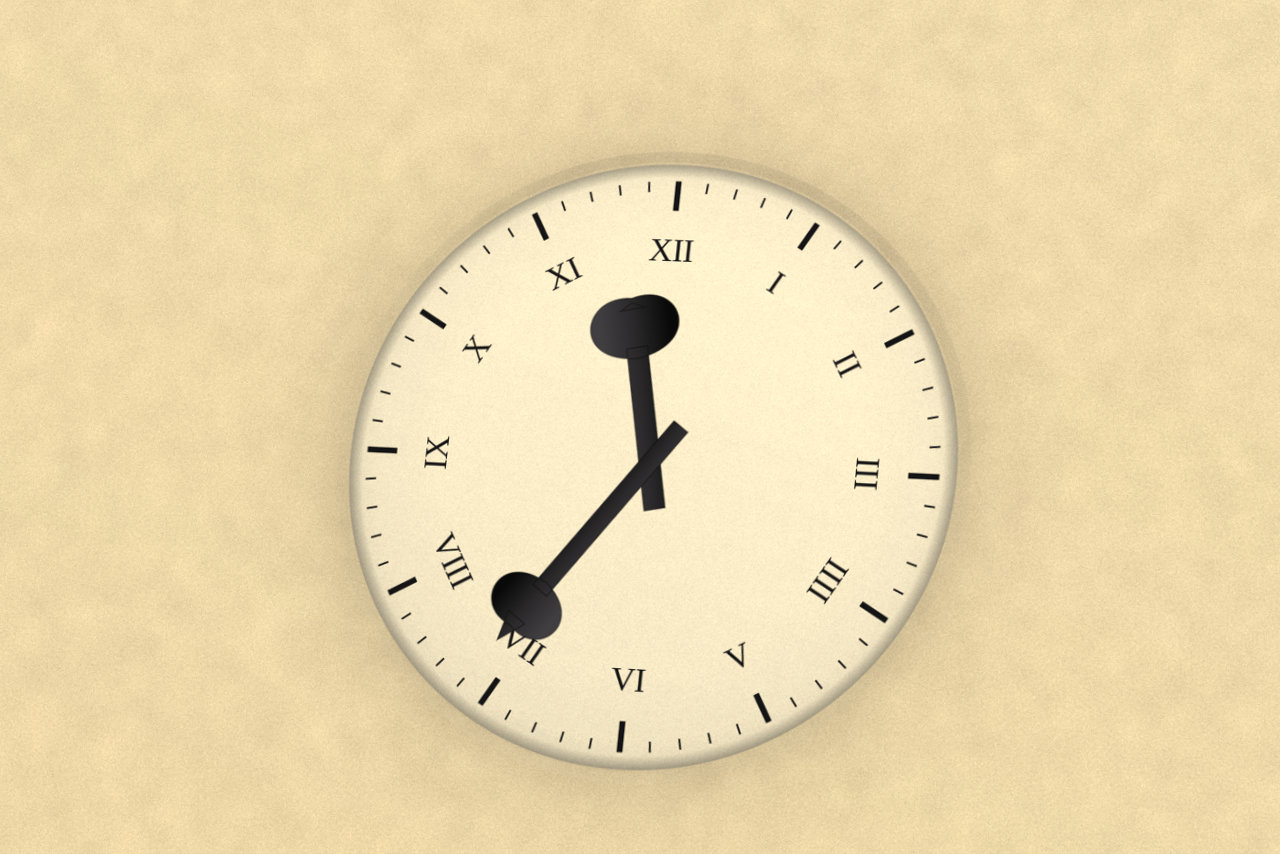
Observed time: **11:36**
